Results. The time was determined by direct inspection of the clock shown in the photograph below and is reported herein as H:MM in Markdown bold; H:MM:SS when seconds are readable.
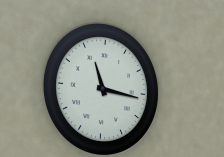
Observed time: **11:16**
